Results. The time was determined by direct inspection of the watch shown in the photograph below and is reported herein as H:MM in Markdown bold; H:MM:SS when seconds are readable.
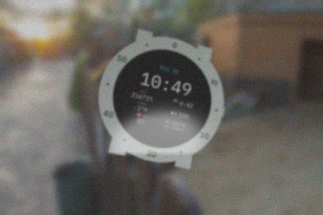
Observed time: **10:49**
